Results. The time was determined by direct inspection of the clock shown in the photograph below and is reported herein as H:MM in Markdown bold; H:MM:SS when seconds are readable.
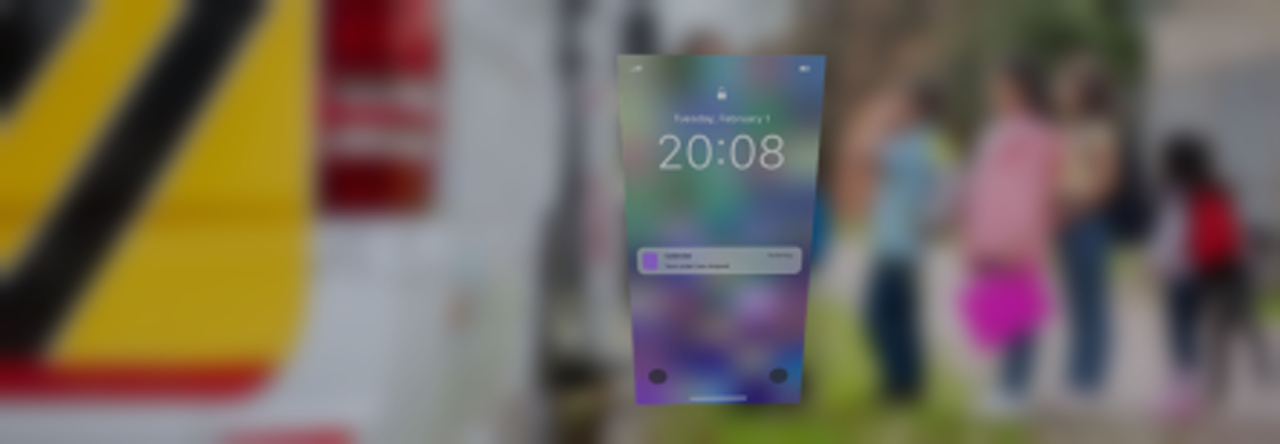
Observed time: **20:08**
